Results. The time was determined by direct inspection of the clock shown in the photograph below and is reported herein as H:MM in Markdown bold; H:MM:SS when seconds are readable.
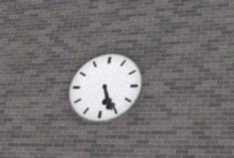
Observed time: **5:26**
